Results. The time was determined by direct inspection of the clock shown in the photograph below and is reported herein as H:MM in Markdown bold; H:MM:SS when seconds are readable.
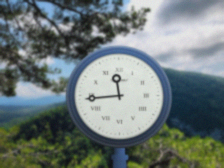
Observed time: **11:44**
